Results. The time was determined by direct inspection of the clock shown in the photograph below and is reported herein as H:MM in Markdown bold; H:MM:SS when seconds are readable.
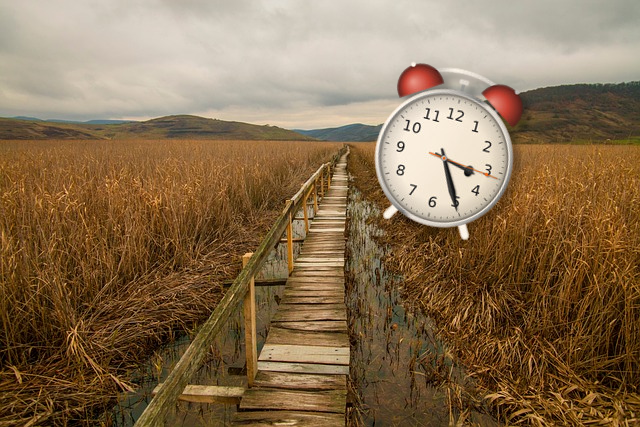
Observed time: **3:25:16**
